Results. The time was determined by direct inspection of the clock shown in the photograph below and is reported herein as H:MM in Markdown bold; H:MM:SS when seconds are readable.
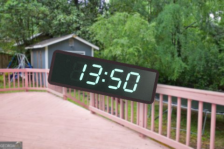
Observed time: **13:50**
